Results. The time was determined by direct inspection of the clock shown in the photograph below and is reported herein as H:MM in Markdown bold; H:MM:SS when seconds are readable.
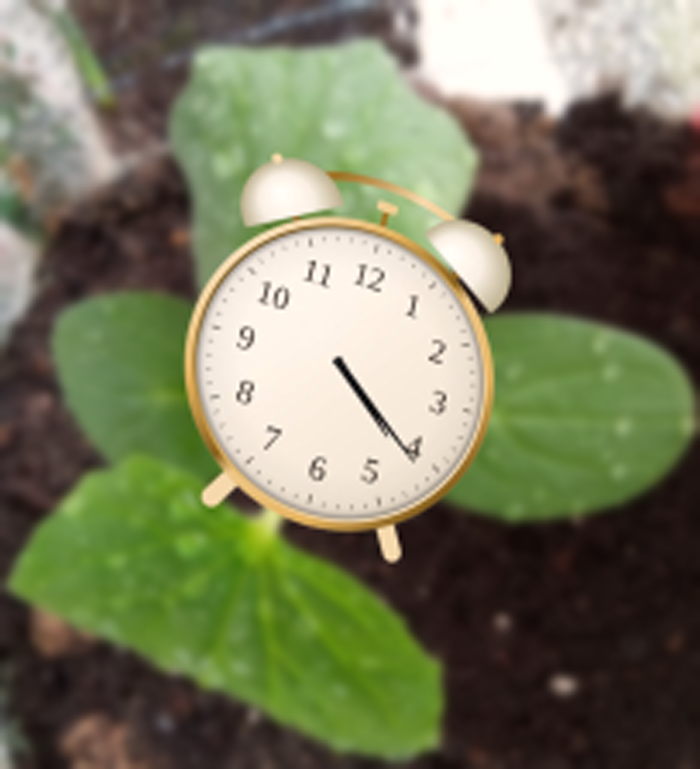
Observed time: **4:21**
